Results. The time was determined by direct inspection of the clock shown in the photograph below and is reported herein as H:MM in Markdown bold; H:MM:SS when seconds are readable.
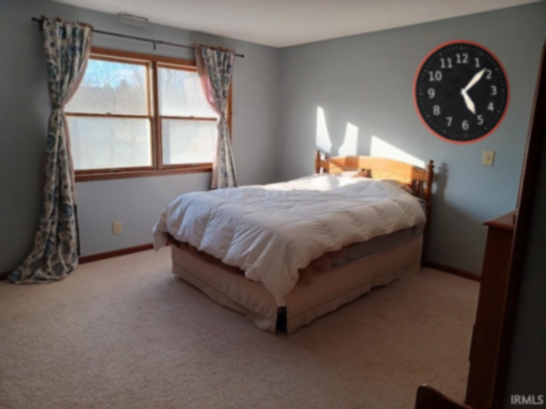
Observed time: **5:08**
